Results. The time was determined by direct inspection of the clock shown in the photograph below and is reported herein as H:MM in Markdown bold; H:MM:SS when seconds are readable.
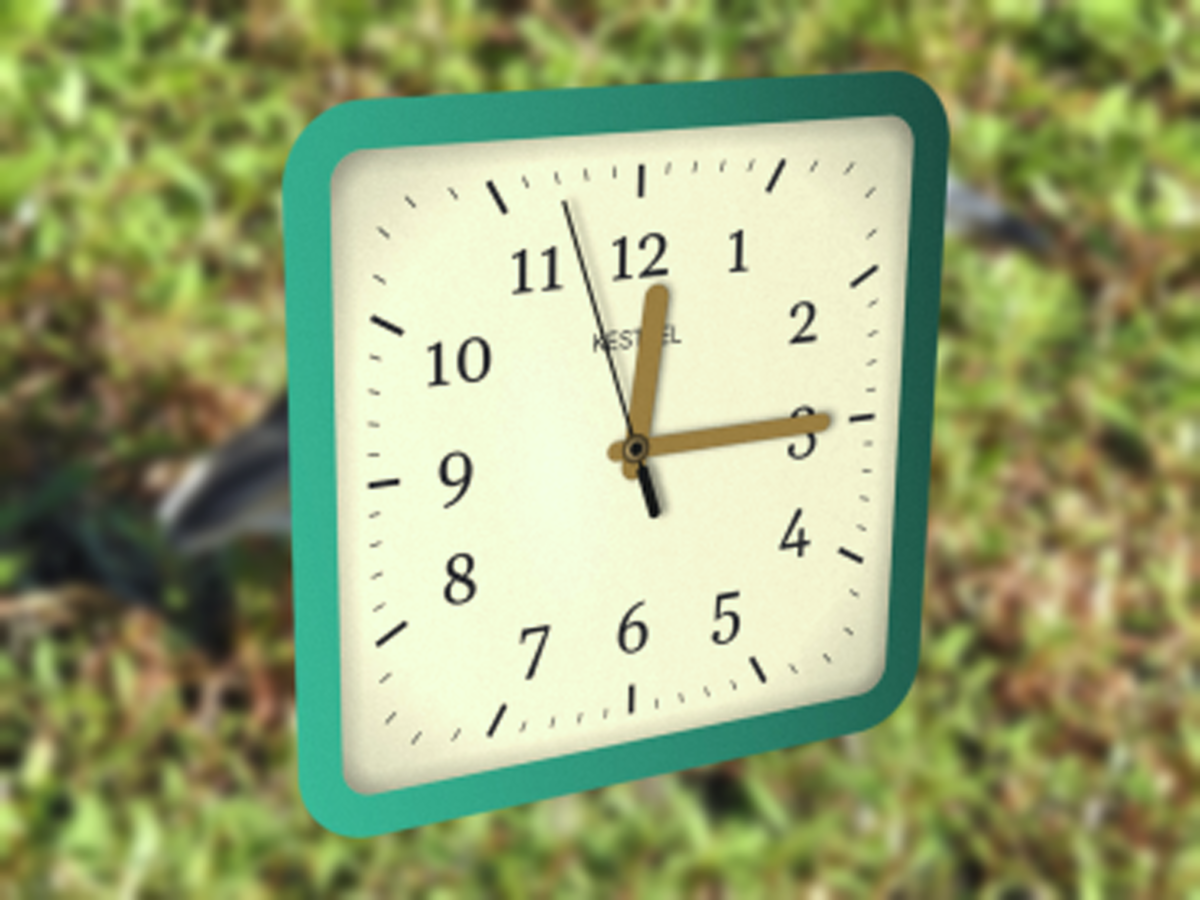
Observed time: **12:14:57**
